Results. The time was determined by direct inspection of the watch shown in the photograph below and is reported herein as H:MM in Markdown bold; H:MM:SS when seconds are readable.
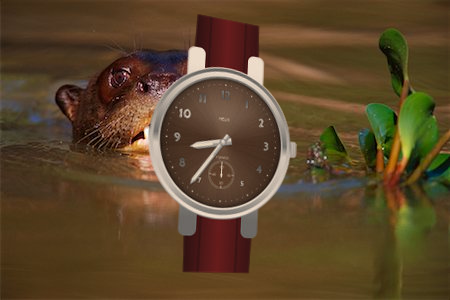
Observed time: **8:36**
